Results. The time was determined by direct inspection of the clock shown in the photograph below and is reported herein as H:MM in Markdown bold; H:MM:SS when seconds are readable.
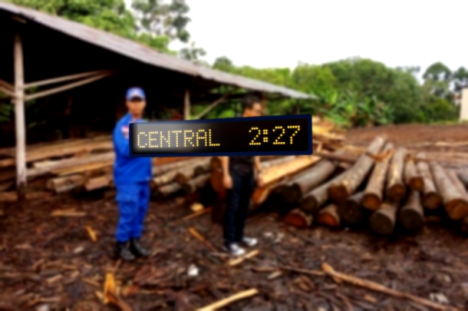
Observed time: **2:27**
